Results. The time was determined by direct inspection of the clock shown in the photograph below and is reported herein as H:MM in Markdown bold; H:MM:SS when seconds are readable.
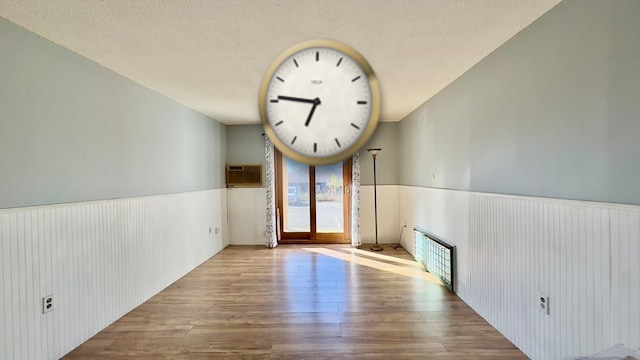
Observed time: **6:46**
